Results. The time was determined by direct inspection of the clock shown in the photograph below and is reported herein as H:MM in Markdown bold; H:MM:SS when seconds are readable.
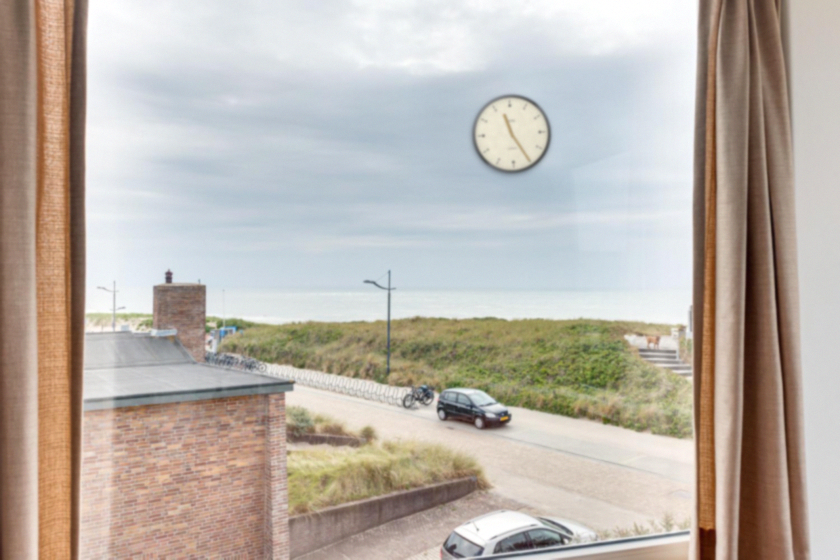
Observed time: **11:25**
